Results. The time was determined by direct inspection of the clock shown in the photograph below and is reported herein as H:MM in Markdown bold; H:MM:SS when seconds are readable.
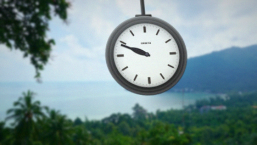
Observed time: **9:49**
